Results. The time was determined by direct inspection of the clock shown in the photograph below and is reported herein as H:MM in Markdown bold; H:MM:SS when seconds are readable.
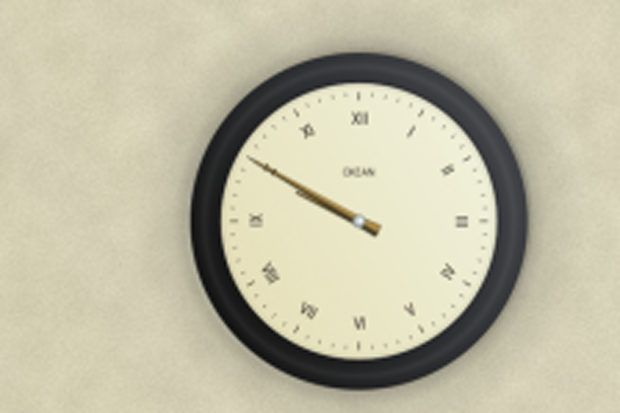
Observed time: **9:50**
